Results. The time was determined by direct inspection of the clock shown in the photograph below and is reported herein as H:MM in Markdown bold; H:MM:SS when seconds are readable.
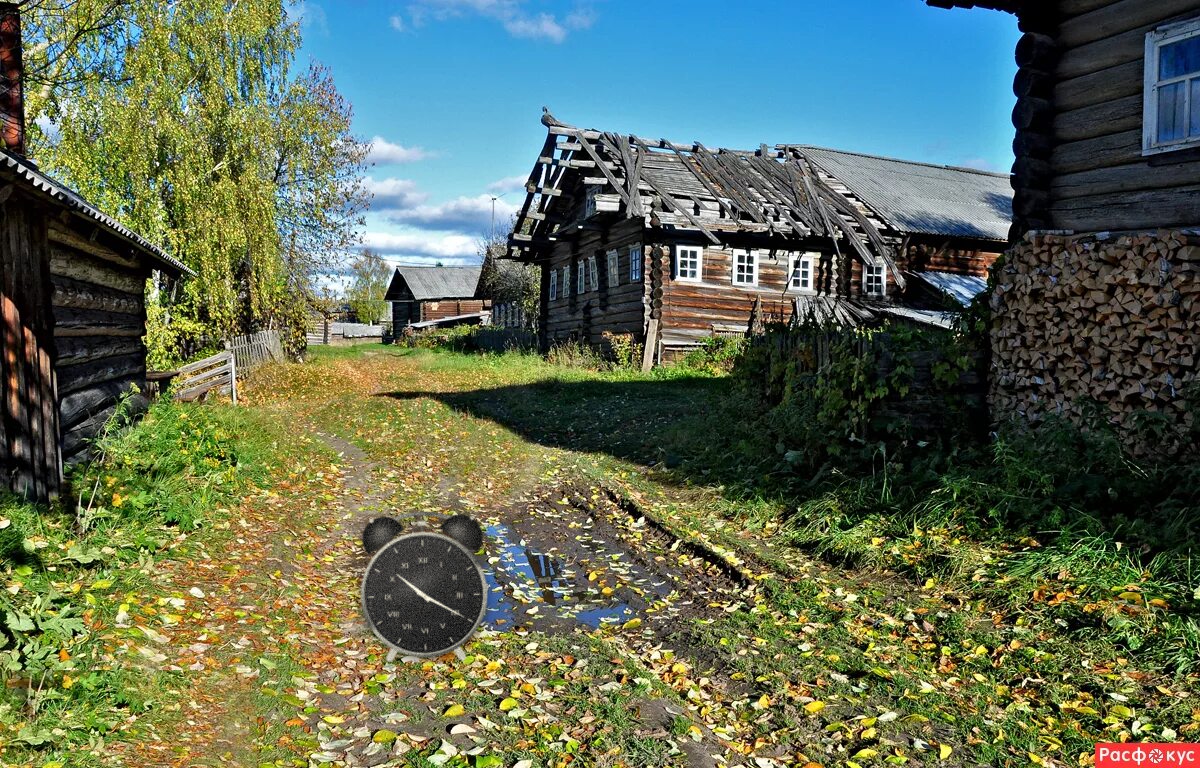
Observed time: **10:20**
